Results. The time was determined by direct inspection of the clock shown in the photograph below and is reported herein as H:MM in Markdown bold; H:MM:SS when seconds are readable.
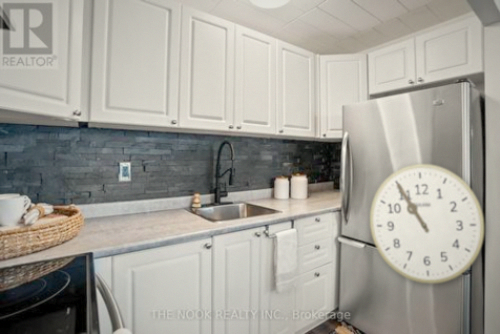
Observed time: **10:55**
